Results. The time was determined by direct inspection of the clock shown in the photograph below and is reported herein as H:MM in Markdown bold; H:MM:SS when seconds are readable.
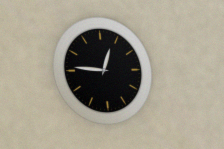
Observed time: **12:46**
